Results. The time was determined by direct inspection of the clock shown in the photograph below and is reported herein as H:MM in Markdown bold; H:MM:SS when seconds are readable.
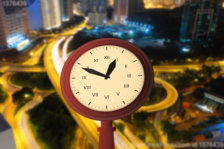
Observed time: **12:49**
